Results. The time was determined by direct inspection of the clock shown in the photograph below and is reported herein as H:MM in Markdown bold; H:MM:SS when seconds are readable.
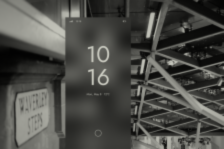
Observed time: **10:16**
